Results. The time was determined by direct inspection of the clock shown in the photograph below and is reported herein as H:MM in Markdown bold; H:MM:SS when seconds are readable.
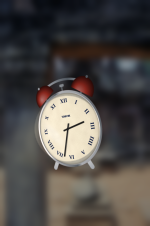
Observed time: **2:33**
